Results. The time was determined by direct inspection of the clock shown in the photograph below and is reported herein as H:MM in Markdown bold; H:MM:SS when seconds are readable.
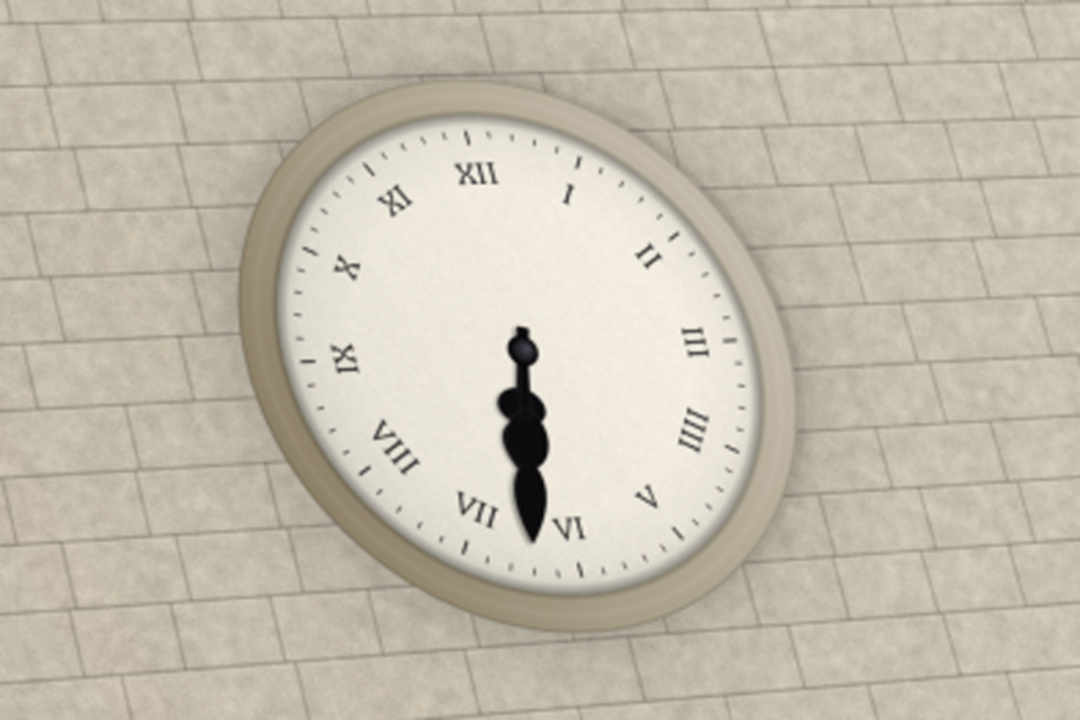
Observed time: **6:32**
